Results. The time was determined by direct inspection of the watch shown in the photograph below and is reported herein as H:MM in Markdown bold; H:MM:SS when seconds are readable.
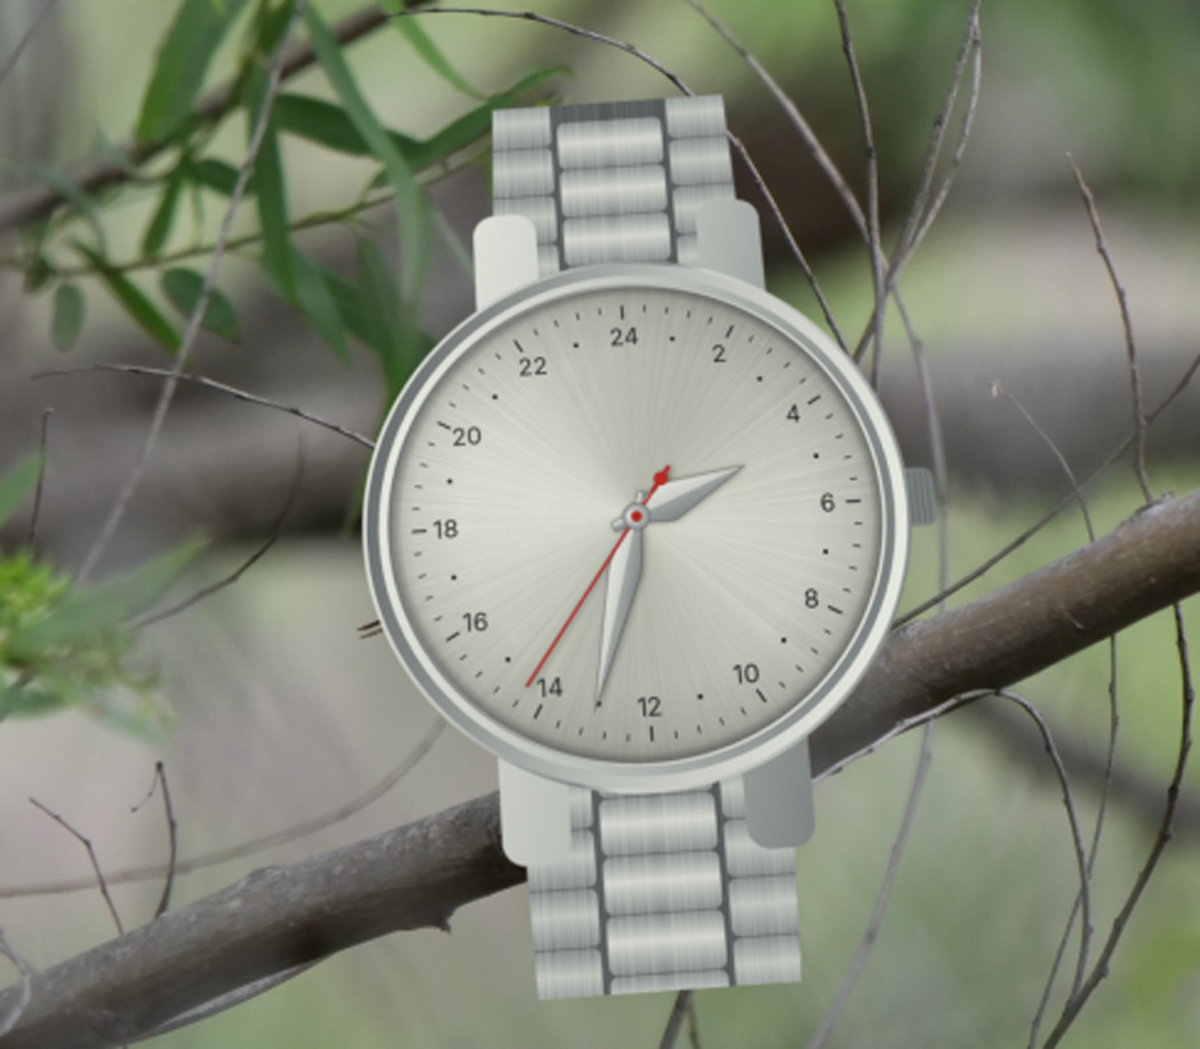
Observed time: **4:32:36**
